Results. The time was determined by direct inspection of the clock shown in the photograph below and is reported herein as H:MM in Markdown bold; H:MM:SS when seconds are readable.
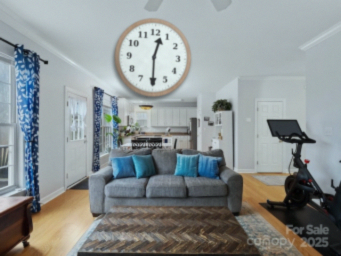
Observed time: **12:30**
